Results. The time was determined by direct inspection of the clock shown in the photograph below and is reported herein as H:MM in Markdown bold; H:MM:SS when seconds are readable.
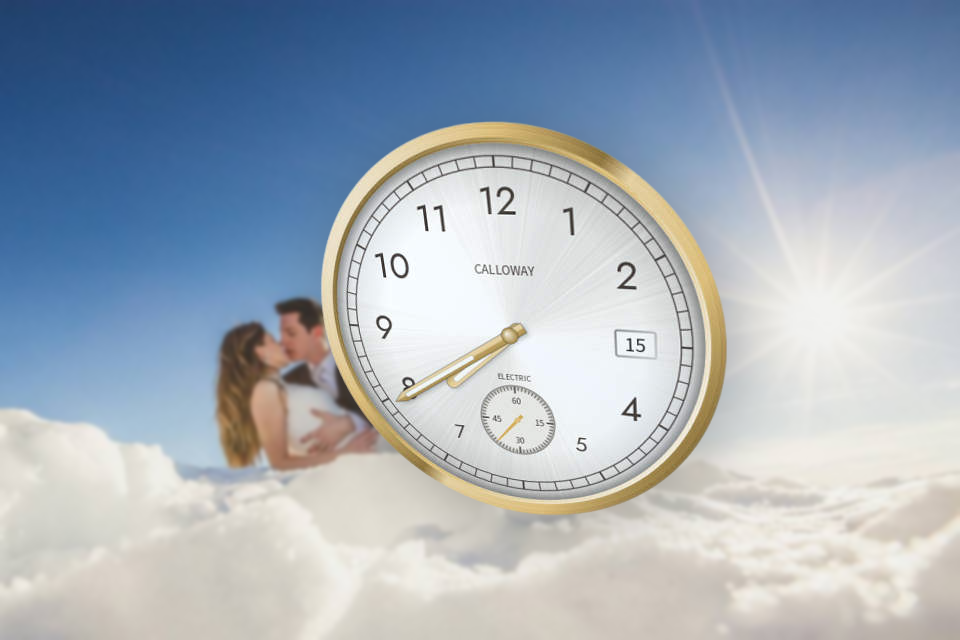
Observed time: **7:39:37**
